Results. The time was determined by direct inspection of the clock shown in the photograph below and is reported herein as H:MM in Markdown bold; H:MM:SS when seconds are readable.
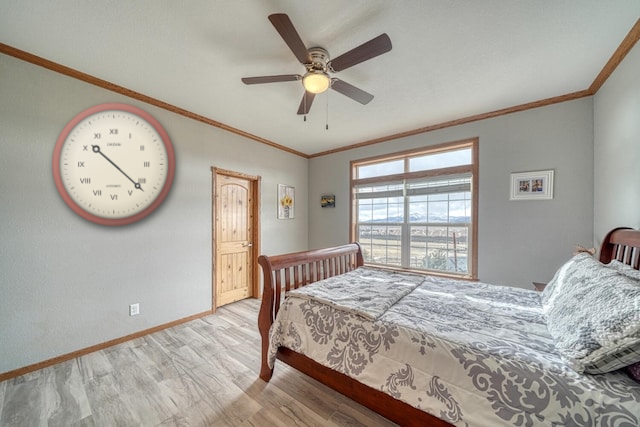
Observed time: **10:22**
